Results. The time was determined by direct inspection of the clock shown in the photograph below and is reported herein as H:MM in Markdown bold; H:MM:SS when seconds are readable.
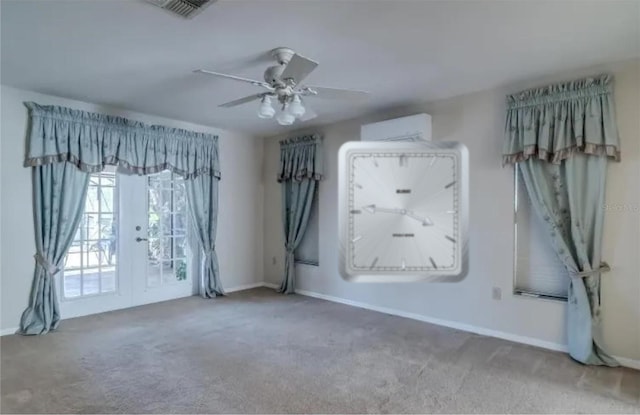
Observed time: **3:46**
